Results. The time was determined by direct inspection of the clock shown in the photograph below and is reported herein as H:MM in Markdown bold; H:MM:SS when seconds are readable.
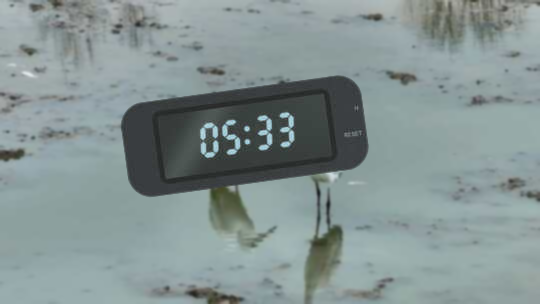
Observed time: **5:33**
